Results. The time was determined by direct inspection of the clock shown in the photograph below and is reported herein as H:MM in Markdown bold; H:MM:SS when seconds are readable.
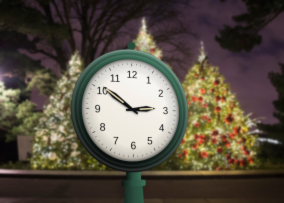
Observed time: **2:51**
